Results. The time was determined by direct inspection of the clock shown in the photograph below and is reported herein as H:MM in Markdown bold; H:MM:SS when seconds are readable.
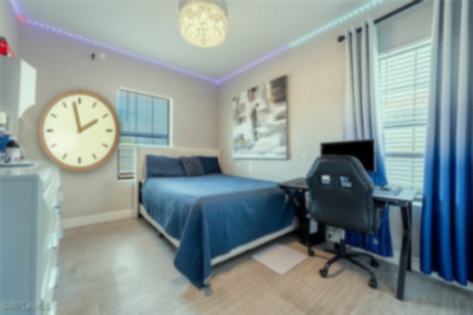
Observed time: **1:58**
